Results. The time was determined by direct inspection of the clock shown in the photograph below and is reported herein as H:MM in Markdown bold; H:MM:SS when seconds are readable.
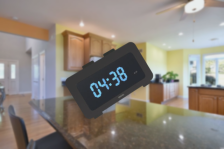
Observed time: **4:38**
